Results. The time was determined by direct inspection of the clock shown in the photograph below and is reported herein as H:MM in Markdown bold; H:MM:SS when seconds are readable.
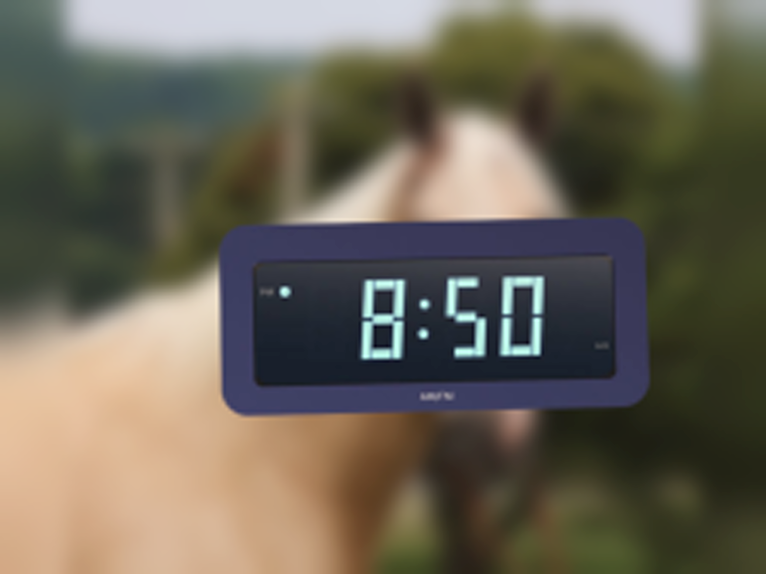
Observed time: **8:50**
